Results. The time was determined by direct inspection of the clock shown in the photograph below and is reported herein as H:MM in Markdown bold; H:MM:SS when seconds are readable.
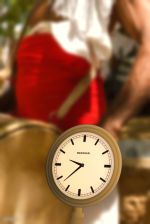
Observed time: **9:38**
